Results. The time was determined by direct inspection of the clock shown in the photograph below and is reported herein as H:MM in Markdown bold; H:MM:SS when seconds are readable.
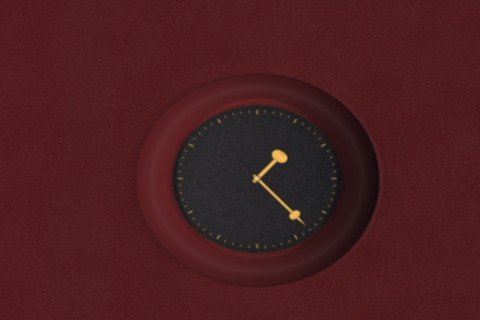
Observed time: **1:23**
